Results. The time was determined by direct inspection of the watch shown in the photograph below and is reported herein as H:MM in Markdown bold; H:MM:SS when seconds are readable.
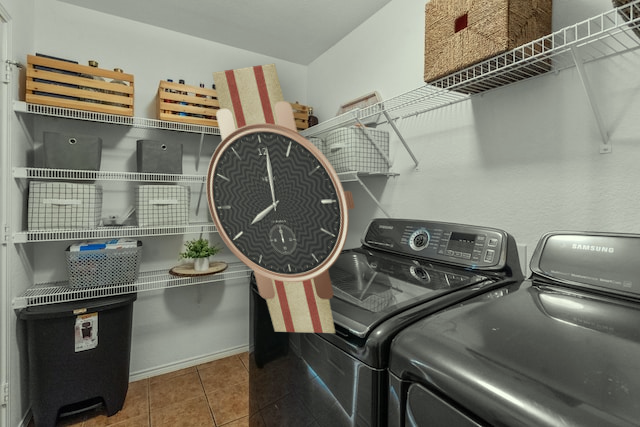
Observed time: **8:01**
